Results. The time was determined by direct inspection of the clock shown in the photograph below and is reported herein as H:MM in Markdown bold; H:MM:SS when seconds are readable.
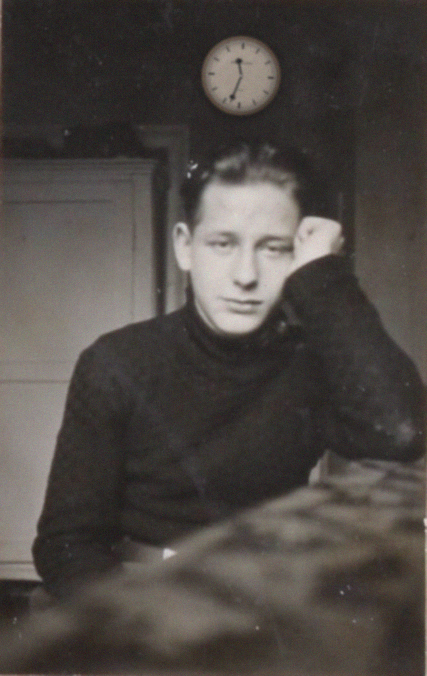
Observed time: **11:33**
